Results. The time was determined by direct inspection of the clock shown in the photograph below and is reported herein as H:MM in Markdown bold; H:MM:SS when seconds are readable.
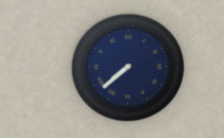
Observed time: **7:38**
